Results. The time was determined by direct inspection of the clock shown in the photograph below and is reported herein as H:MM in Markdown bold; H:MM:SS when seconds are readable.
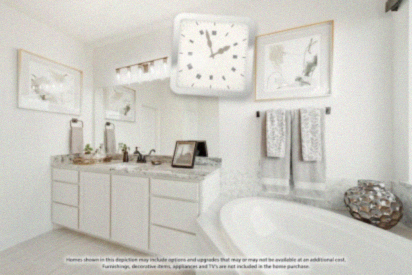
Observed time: **1:57**
